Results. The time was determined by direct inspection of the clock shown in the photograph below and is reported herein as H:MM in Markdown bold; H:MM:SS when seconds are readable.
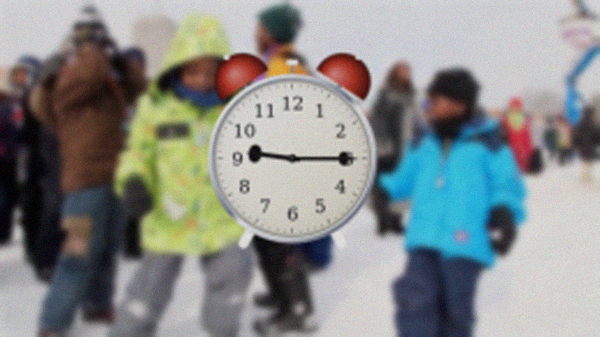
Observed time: **9:15**
